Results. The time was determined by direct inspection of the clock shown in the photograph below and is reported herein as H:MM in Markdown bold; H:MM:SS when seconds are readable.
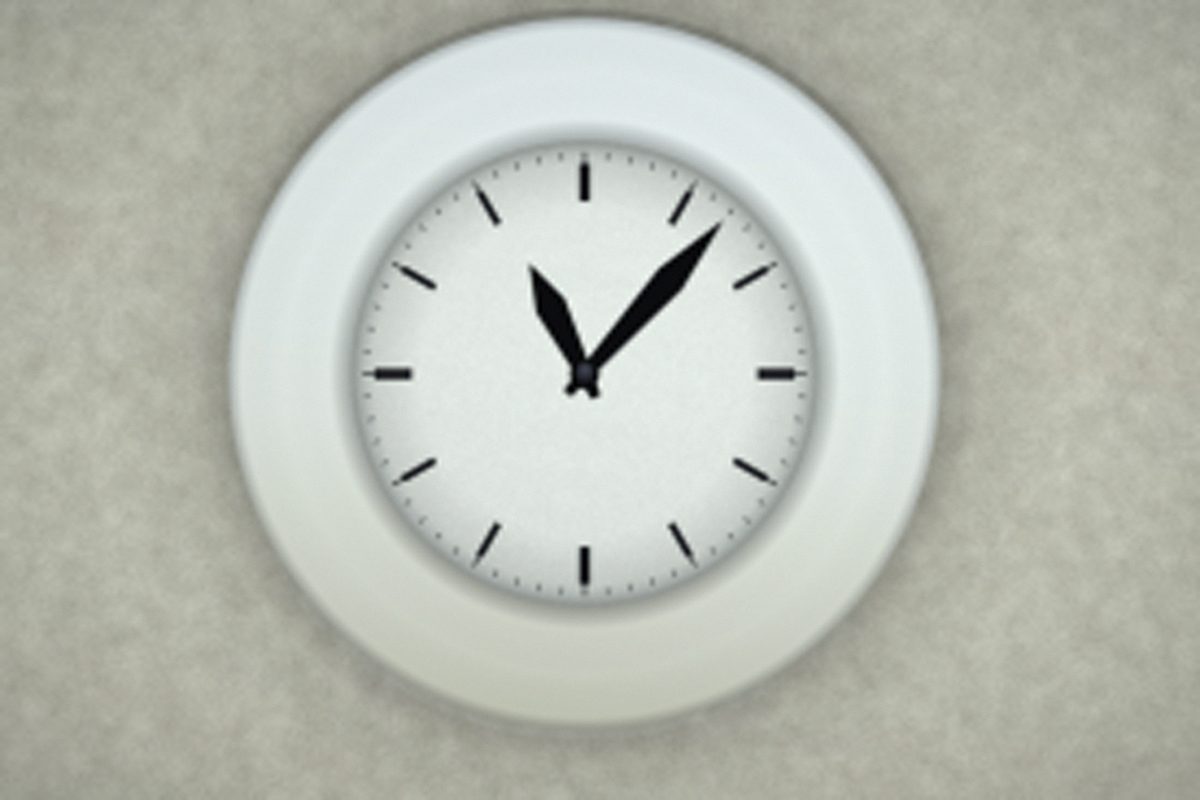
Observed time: **11:07**
